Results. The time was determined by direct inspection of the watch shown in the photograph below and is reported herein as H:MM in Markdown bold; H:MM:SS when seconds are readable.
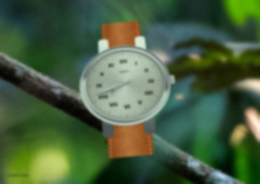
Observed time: **7:42**
